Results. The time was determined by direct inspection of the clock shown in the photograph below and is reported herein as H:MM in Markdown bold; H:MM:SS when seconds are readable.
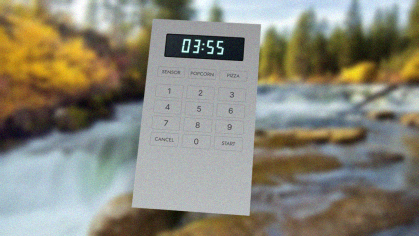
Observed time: **3:55**
